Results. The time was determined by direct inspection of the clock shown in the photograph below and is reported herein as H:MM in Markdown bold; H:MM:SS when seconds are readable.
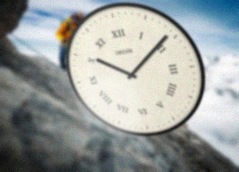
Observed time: **10:09**
